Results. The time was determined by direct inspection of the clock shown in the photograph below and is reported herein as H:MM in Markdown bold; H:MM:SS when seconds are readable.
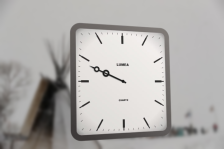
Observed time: **9:49**
